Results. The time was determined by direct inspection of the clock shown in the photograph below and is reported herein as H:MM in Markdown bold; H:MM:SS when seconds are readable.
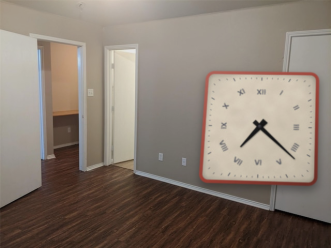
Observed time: **7:22**
